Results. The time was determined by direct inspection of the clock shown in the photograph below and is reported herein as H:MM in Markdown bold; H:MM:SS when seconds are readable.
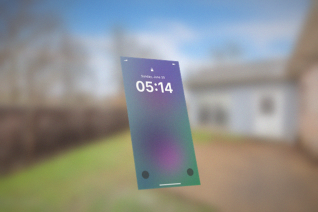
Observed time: **5:14**
